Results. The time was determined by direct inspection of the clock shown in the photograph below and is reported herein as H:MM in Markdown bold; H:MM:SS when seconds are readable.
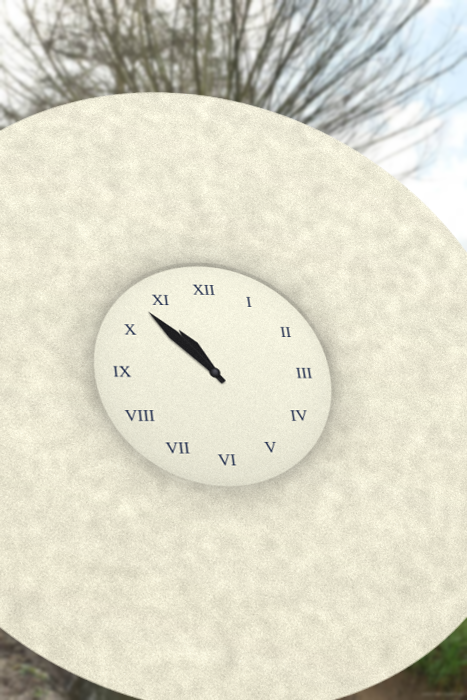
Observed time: **10:53**
